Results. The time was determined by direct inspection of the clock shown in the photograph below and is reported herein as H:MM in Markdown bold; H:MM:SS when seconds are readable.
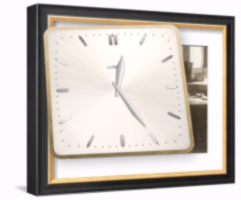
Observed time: **12:25**
